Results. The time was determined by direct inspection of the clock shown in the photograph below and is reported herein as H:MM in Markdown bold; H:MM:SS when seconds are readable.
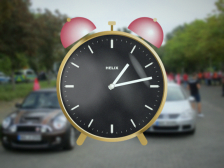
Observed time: **1:13**
